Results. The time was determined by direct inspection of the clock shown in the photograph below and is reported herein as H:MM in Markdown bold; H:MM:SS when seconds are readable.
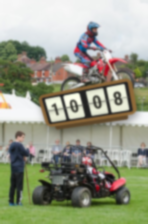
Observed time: **10:08**
